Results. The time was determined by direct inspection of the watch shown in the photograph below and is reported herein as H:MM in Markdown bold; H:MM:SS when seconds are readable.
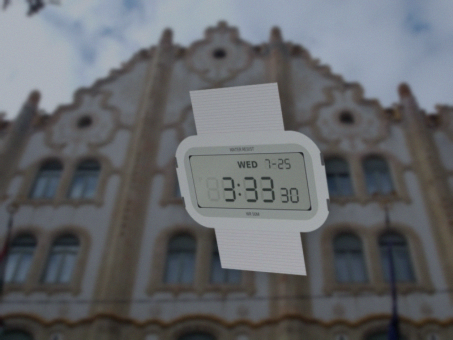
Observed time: **3:33:30**
